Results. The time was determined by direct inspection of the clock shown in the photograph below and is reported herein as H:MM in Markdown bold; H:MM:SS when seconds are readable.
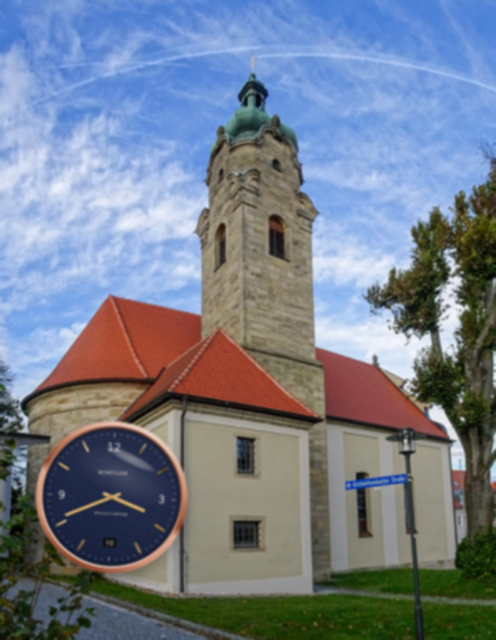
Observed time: **3:41**
